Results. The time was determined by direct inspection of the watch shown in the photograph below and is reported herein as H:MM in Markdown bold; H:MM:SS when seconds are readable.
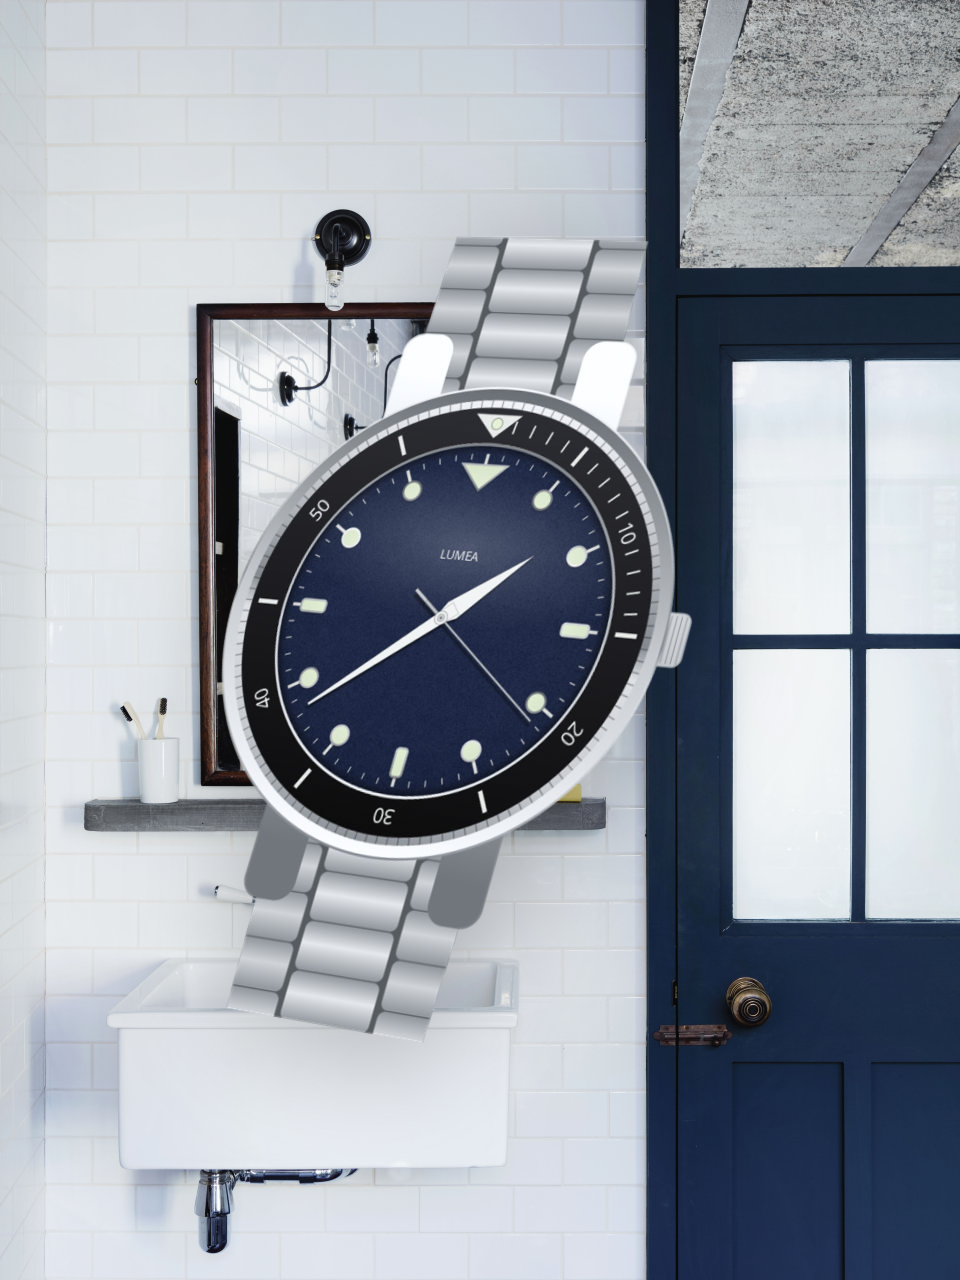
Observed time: **1:38:21**
